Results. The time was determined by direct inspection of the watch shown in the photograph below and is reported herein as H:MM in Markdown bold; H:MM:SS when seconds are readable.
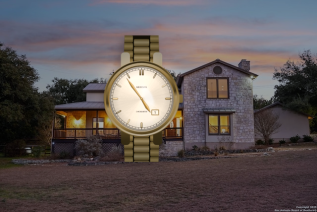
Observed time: **4:54**
